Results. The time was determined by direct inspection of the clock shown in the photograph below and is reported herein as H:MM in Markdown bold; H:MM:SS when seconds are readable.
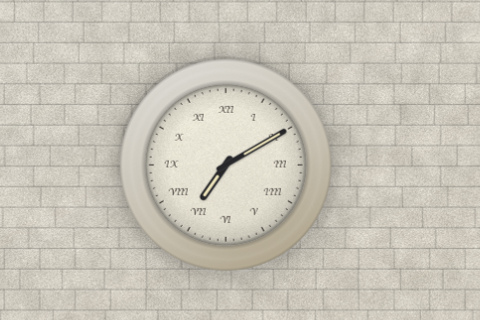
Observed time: **7:10**
